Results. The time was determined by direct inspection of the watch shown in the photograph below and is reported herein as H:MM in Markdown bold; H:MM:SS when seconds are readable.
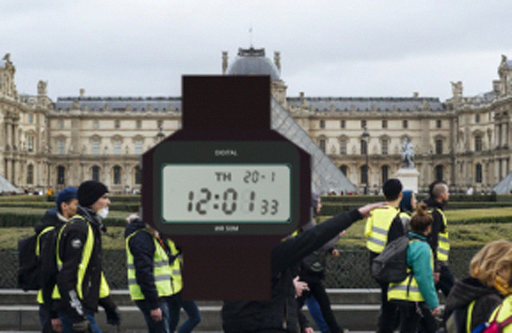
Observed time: **12:01:33**
